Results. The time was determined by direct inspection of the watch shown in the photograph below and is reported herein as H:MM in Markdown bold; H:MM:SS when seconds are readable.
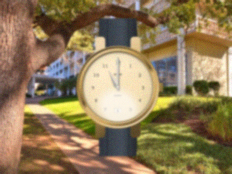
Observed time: **11:00**
